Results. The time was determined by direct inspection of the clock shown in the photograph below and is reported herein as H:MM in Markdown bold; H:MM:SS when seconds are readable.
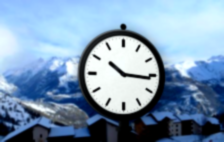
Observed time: **10:16**
